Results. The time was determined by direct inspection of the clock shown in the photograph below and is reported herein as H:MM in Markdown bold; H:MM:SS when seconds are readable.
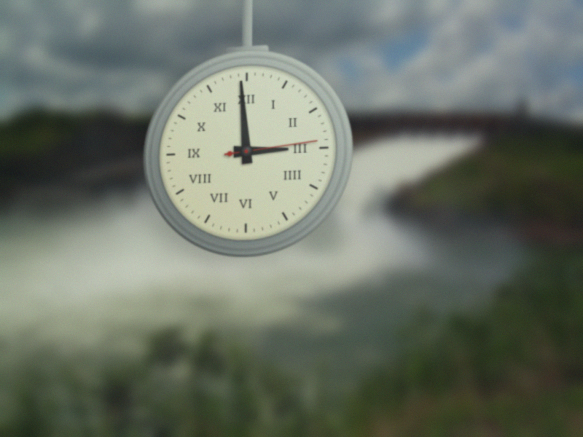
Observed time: **2:59:14**
